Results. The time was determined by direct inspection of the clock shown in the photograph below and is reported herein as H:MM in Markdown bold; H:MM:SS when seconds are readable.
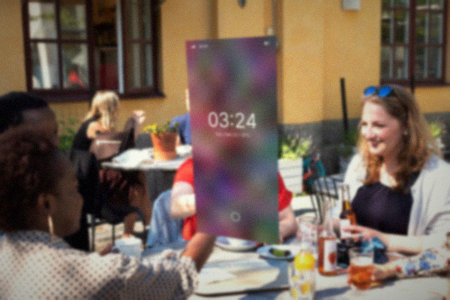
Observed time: **3:24**
